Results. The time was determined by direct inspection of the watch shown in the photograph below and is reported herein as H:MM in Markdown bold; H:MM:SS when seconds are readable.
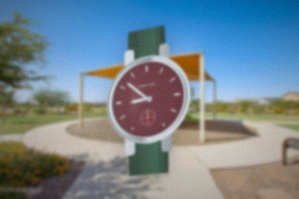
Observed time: **8:52**
